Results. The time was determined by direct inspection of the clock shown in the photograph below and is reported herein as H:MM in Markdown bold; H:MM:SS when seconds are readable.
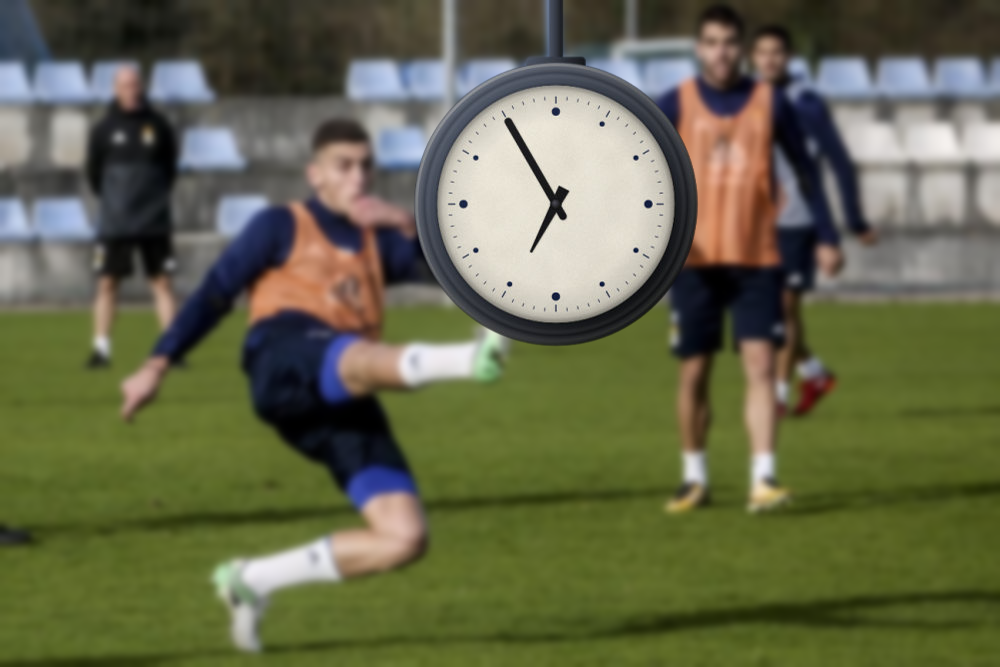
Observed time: **6:55**
